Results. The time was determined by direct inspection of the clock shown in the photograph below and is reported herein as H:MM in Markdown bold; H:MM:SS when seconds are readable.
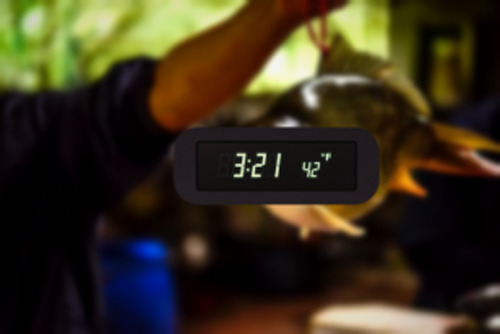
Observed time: **3:21**
